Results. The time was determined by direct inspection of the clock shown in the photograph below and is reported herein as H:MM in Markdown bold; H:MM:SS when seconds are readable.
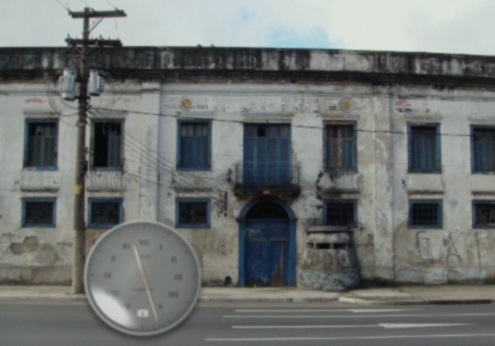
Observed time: **11:27**
